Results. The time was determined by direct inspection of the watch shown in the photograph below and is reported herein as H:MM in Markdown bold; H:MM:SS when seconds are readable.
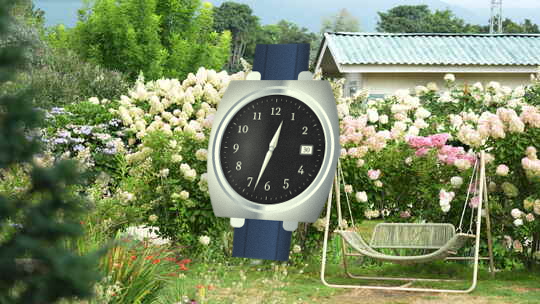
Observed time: **12:33**
